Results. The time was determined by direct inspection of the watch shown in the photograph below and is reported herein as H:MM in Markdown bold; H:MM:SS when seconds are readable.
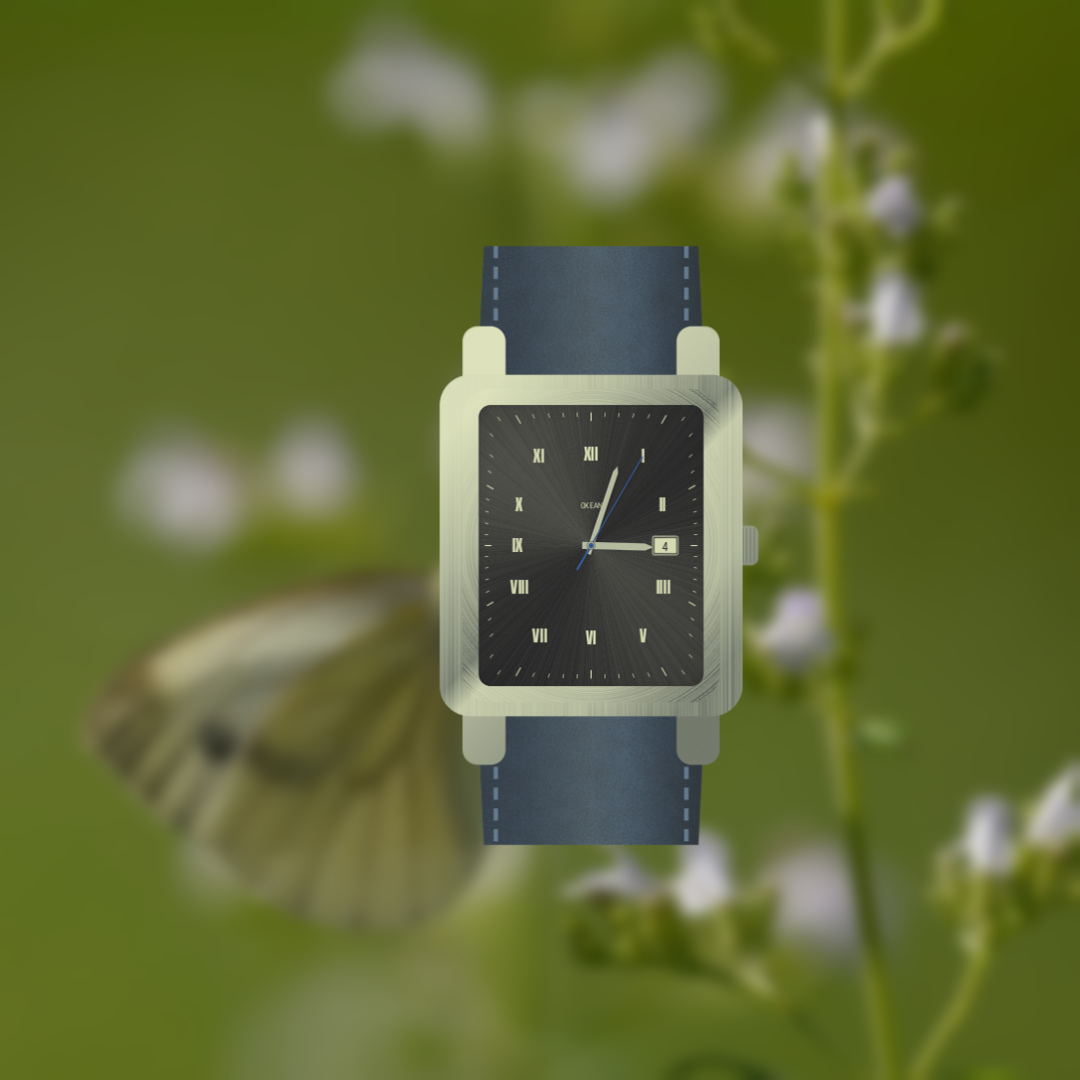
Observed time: **3:03:05**
